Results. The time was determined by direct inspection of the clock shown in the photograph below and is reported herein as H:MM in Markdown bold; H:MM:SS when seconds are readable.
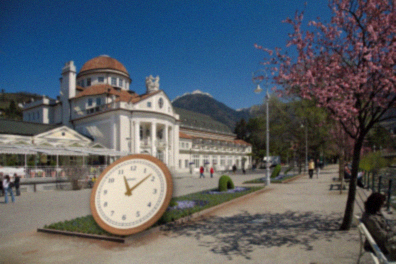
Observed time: **11:08**
